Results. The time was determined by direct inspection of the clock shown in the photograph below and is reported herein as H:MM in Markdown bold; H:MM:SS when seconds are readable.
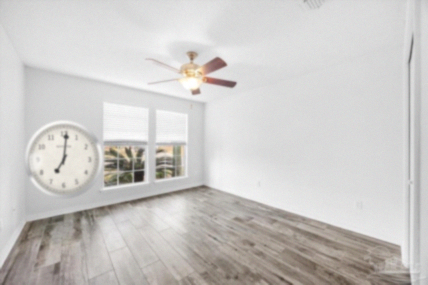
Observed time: **7:01**
